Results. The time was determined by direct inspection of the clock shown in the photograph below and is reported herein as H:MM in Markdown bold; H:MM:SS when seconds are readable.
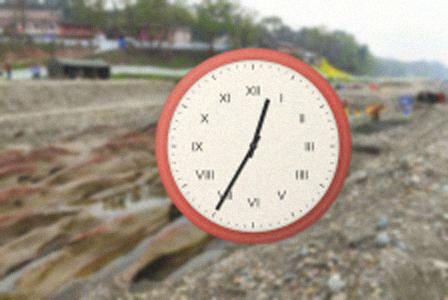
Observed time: **12:35**
